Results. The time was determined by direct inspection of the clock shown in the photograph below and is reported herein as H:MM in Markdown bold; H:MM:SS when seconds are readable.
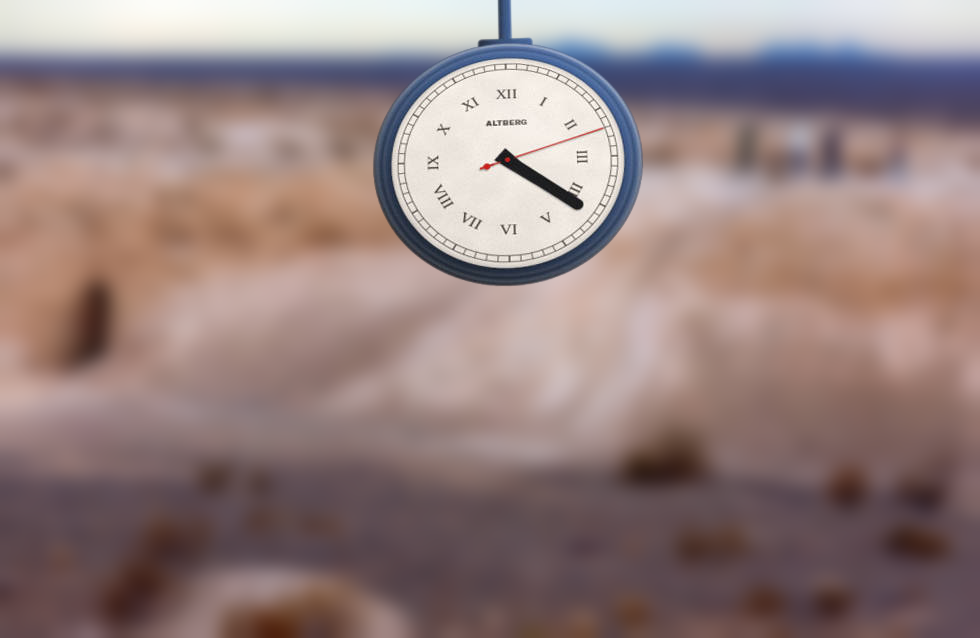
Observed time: **4:21:12**
